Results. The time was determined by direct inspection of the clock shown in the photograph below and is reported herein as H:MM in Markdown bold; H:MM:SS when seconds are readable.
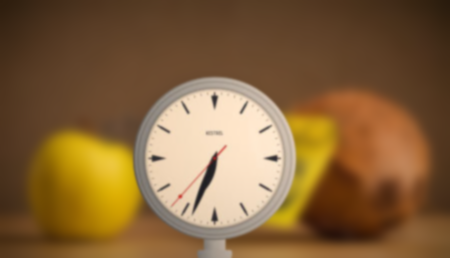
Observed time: **6:33:37**
